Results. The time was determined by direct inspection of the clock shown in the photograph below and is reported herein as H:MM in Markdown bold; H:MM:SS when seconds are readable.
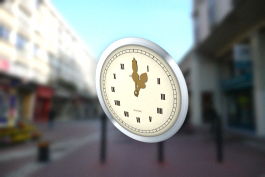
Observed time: **1:00**
